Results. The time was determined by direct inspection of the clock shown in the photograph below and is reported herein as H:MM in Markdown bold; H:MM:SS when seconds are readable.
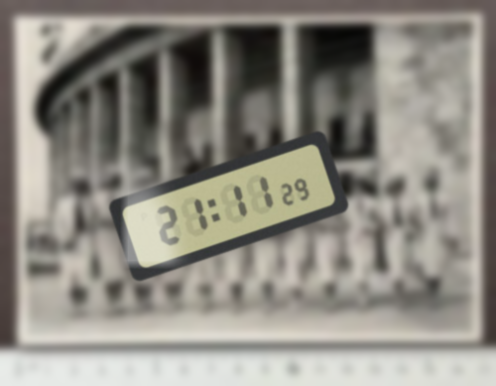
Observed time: **21:11:29**
